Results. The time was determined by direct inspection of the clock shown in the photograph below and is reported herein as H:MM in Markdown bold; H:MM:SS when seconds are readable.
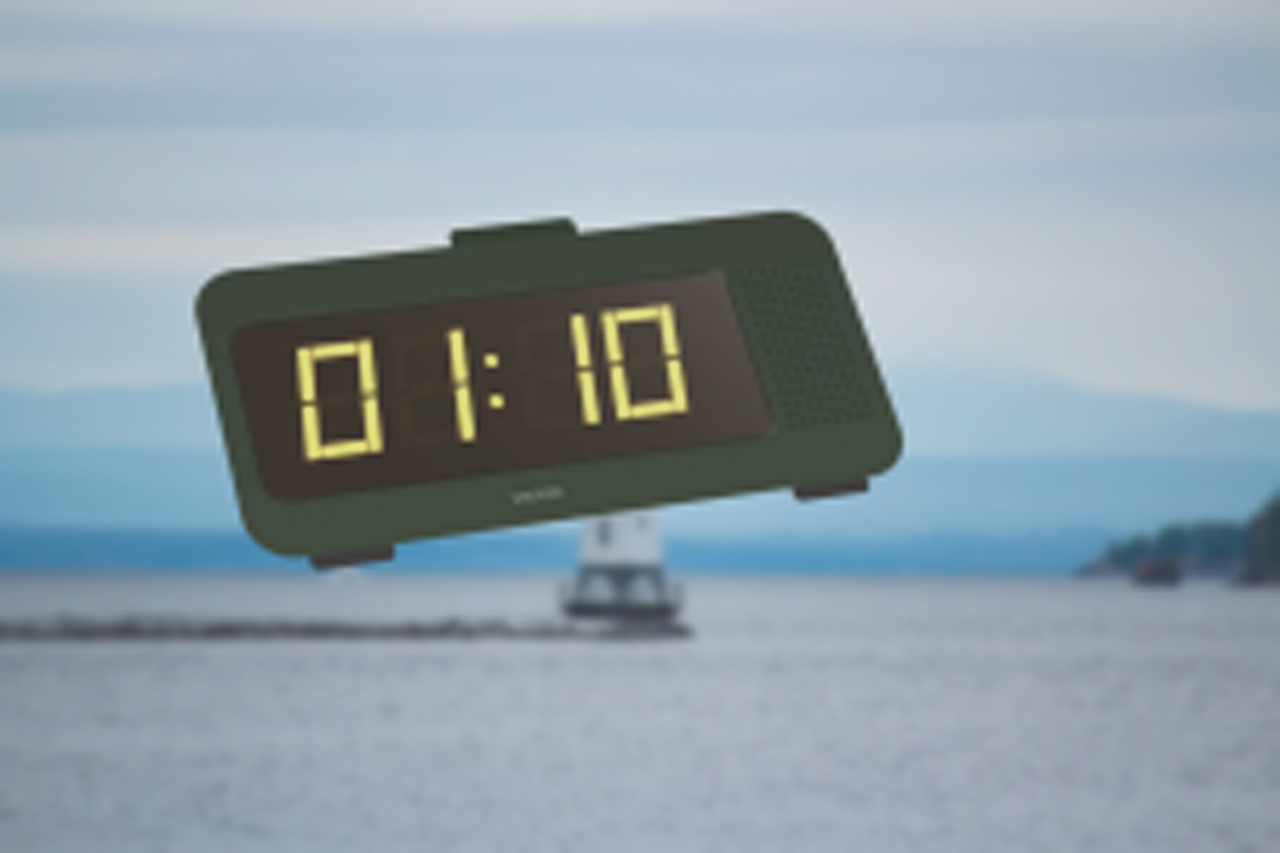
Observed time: **1:10**
